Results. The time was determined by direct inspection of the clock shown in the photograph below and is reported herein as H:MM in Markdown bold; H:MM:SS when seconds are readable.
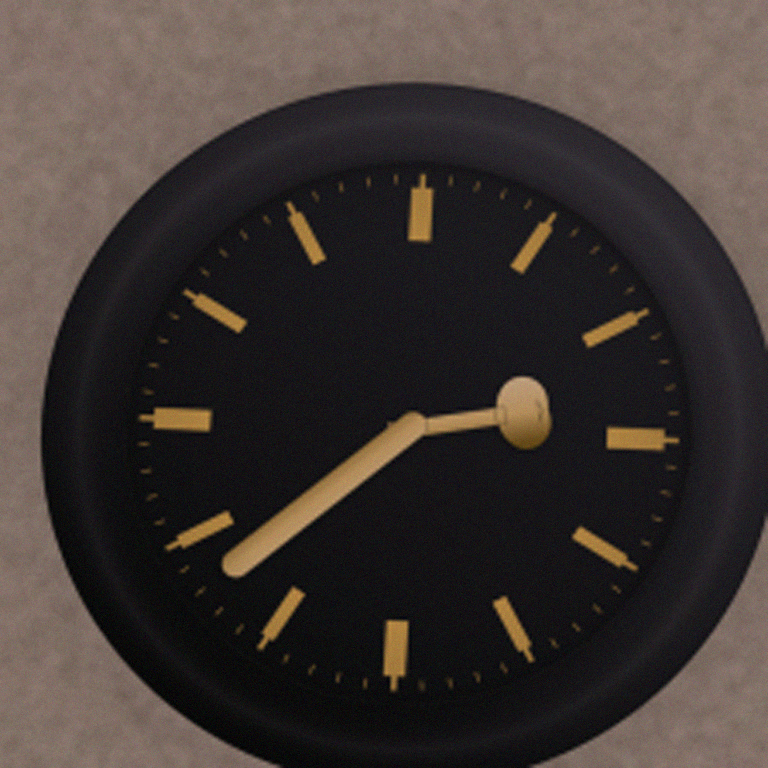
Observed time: **2:38**
